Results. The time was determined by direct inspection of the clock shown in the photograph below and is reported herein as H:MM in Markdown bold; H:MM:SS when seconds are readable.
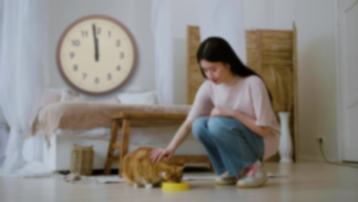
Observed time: **11:59**
